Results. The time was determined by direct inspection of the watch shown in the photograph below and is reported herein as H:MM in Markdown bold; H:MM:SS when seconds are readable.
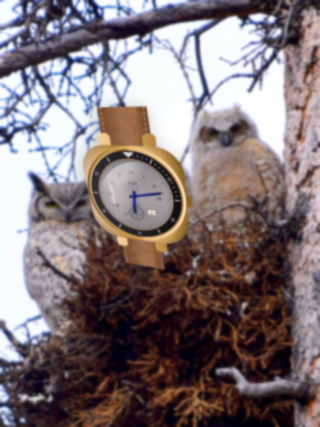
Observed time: **6:13**
